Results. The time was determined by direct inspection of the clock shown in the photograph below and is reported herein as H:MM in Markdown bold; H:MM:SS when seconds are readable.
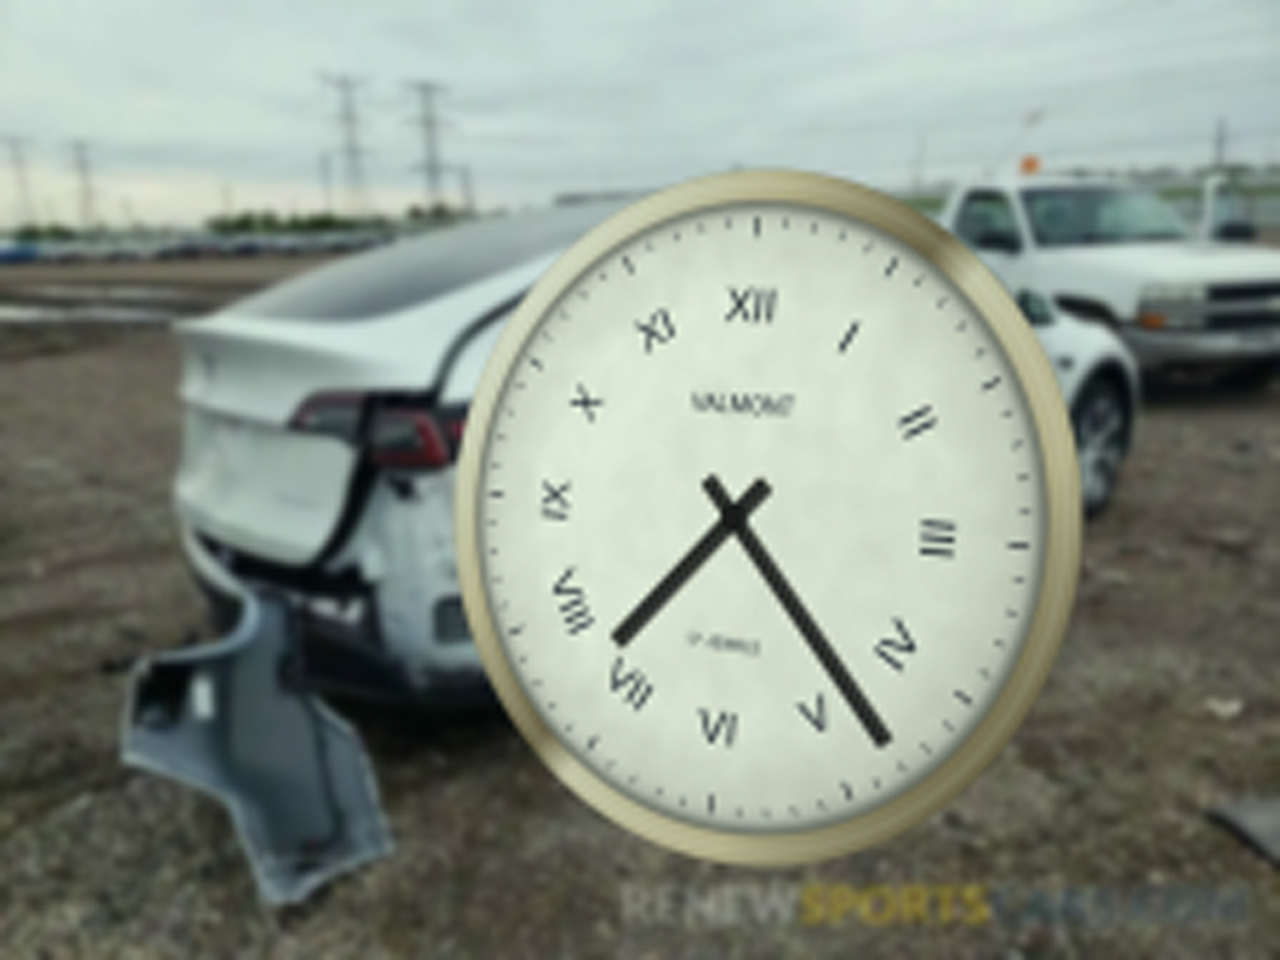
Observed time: **7:23**
